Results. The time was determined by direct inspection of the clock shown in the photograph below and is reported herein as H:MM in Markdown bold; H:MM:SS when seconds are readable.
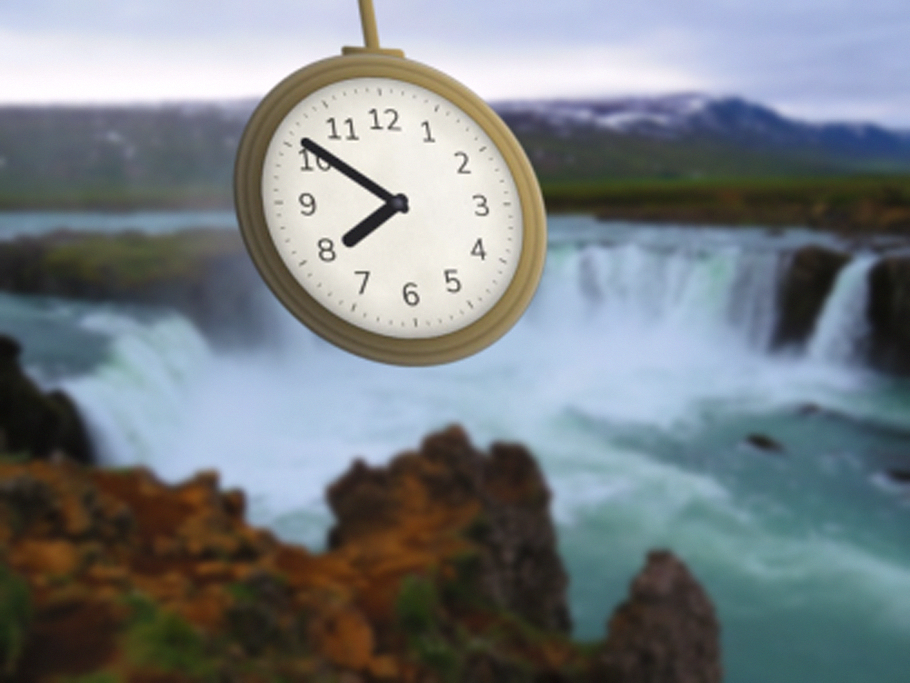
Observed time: **7:51**
